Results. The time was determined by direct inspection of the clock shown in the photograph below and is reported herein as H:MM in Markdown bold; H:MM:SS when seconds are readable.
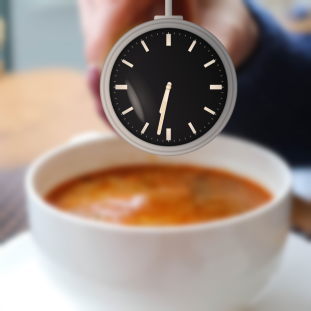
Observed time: **6:32**
